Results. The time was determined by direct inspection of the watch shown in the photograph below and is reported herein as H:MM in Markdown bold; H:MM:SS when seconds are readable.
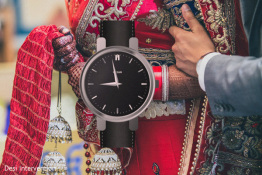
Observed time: **8:58**
